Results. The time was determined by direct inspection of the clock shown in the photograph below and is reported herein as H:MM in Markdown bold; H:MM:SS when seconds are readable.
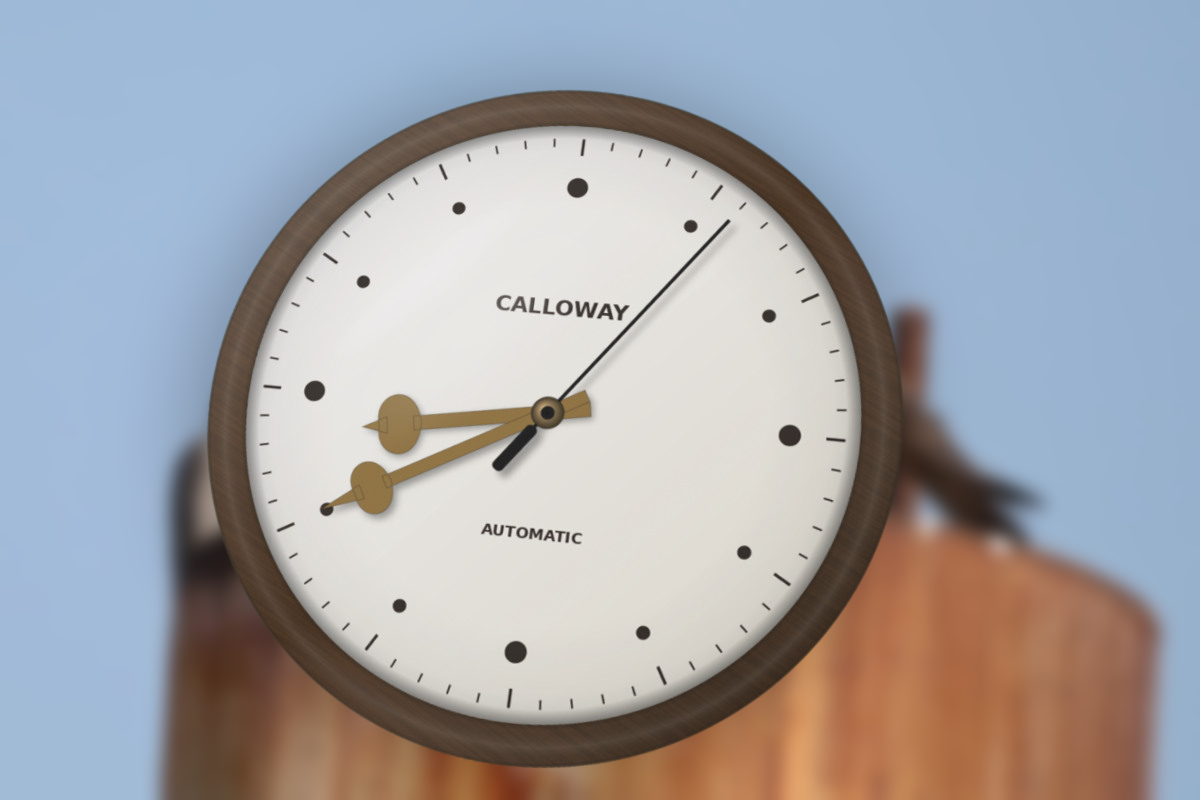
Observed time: **8:40:06**
